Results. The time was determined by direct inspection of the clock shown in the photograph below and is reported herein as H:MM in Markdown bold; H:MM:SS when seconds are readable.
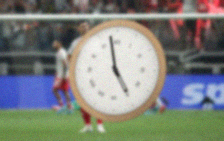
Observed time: **4:58**
